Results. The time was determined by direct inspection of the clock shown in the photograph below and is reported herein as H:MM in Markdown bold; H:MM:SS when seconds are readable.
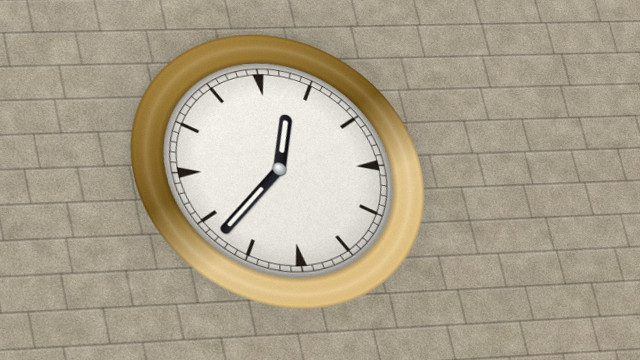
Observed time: **12:38**
